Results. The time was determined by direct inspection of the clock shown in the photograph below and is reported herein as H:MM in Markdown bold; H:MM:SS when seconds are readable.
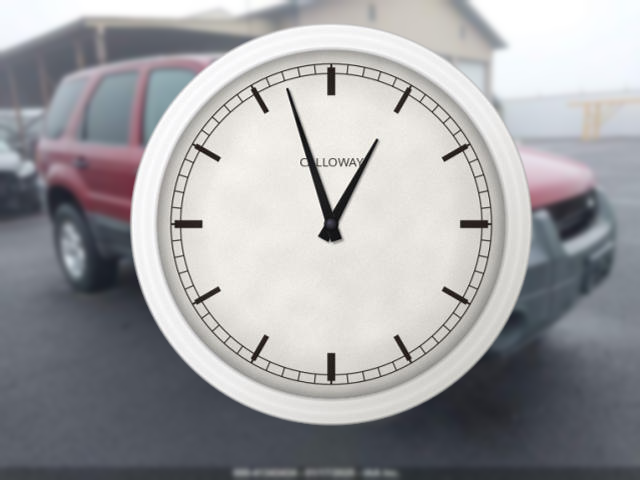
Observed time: **12:57**
